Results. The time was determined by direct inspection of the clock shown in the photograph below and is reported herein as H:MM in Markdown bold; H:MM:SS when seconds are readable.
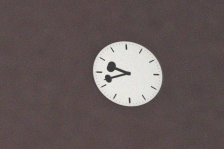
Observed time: **9:42**
